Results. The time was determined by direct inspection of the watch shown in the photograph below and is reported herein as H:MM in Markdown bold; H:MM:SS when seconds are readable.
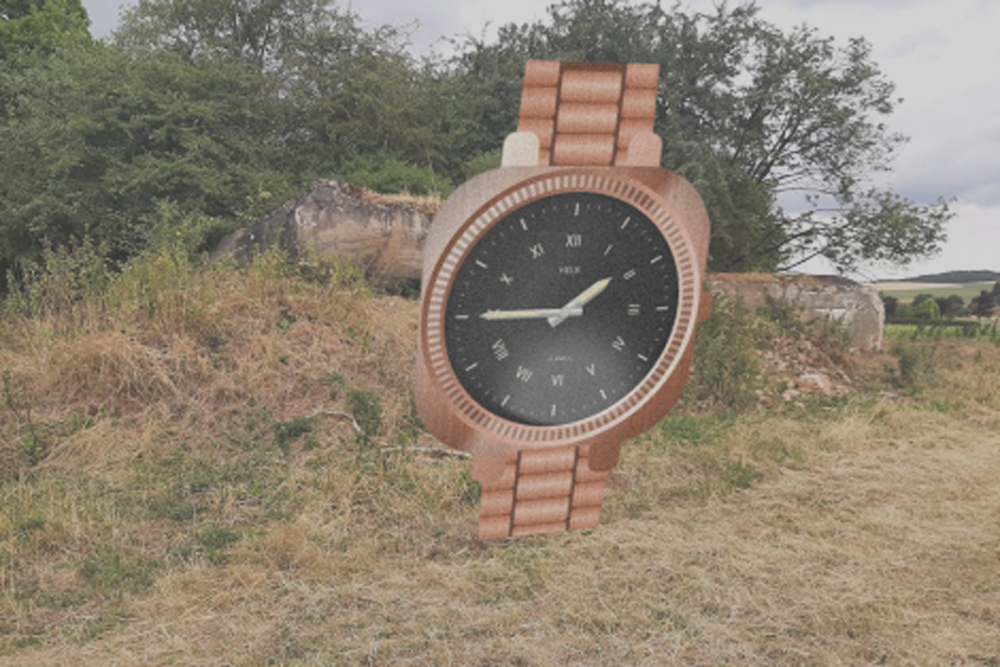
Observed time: **1:45**
